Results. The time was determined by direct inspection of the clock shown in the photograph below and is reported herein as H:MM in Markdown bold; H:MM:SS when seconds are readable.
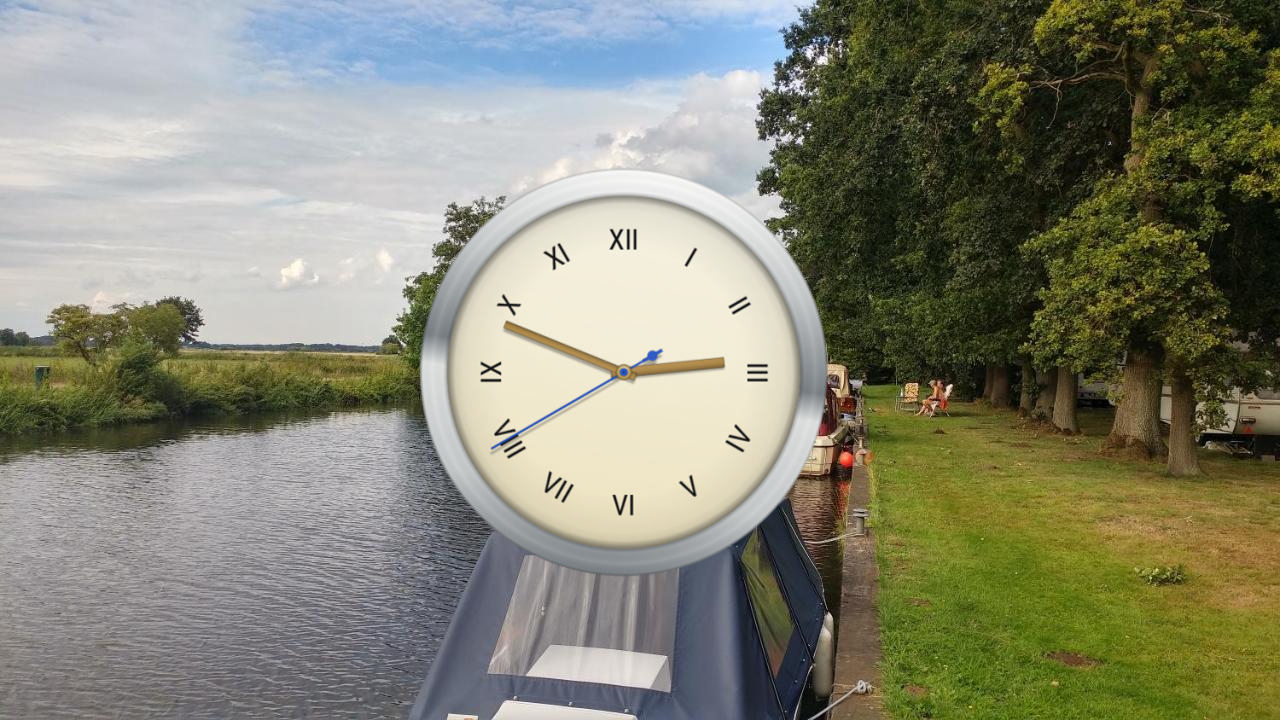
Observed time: **2:48:40**
